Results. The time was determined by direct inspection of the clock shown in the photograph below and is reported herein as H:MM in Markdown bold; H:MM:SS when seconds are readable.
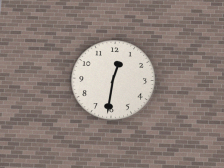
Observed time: **12:31**
